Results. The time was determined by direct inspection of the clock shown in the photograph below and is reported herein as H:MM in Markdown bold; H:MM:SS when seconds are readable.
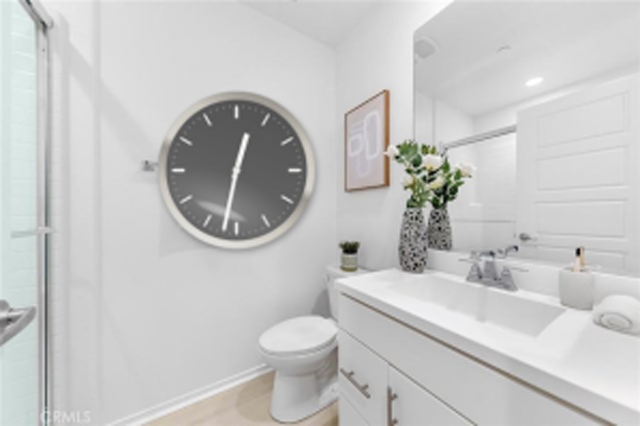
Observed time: **12:32**
